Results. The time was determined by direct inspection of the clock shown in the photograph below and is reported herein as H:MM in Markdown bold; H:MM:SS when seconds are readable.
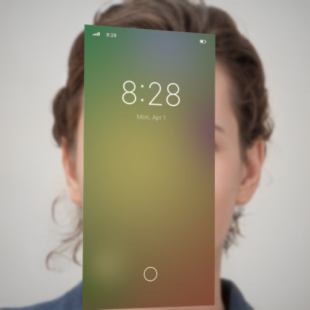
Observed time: **8:28**
